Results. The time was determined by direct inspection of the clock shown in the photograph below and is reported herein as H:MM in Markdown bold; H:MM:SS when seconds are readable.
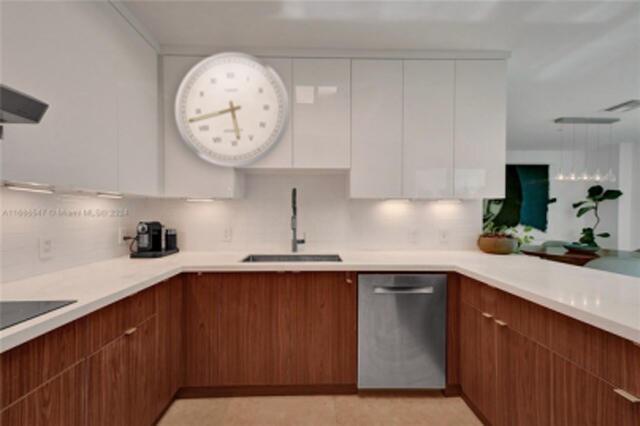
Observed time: **5:43**
